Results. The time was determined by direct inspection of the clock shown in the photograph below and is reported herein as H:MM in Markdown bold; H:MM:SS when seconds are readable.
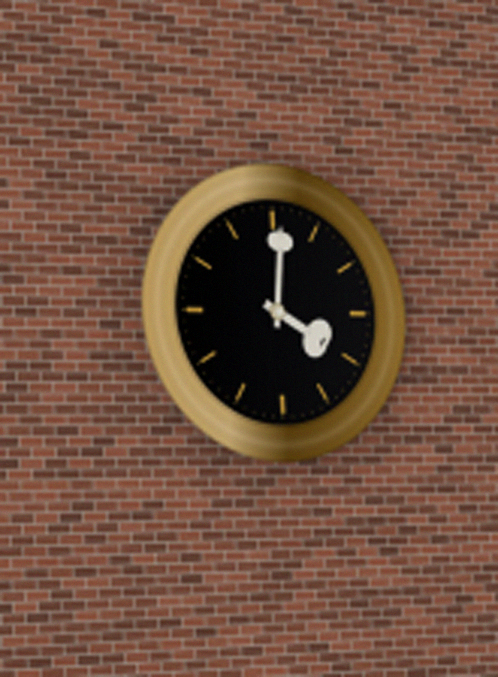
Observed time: **4:01**
